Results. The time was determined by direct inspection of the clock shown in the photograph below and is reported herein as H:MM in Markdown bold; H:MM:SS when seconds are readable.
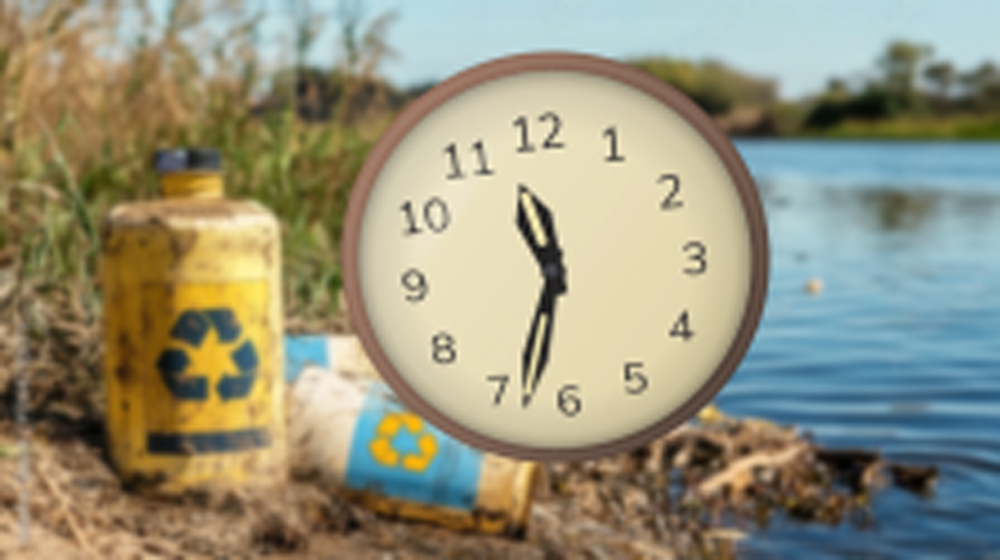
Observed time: **11:33**
